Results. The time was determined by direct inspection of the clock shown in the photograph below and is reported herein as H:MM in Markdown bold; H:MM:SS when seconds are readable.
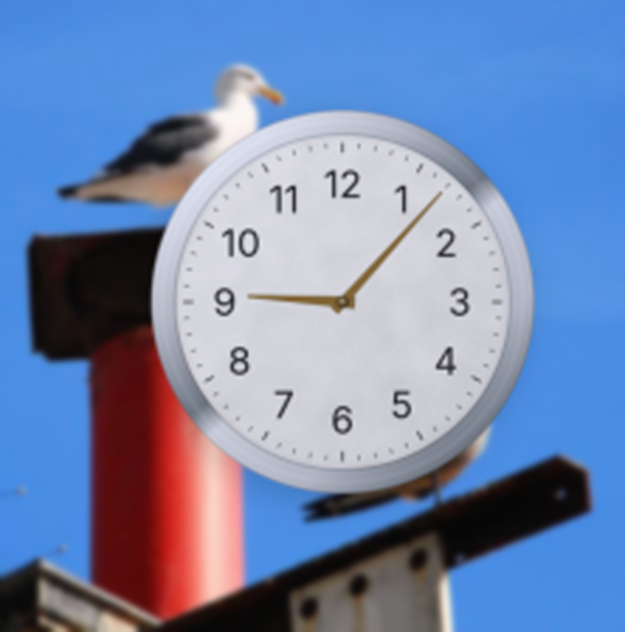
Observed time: **9:07**
